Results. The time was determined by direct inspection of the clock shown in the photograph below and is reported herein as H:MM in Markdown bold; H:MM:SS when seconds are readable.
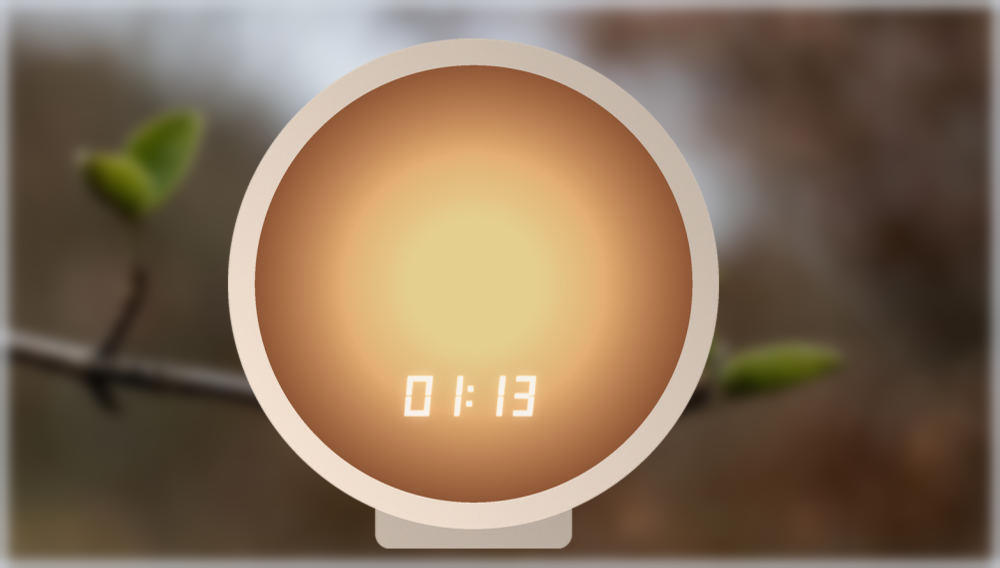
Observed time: **1:13**
